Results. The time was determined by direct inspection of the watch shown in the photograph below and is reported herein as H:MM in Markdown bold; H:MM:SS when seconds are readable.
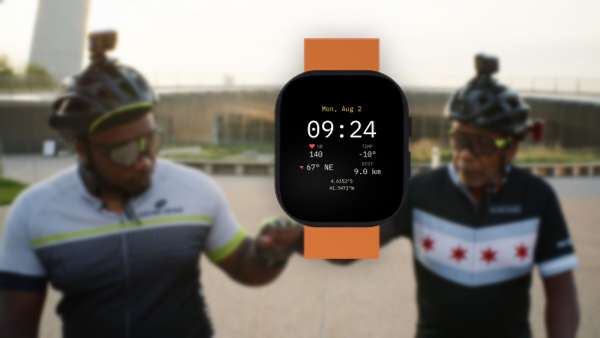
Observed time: **9:24**
